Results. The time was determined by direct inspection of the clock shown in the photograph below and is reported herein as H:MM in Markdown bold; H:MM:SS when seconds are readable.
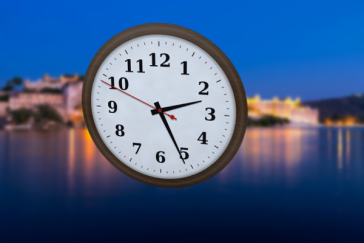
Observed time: **2:25:49**
